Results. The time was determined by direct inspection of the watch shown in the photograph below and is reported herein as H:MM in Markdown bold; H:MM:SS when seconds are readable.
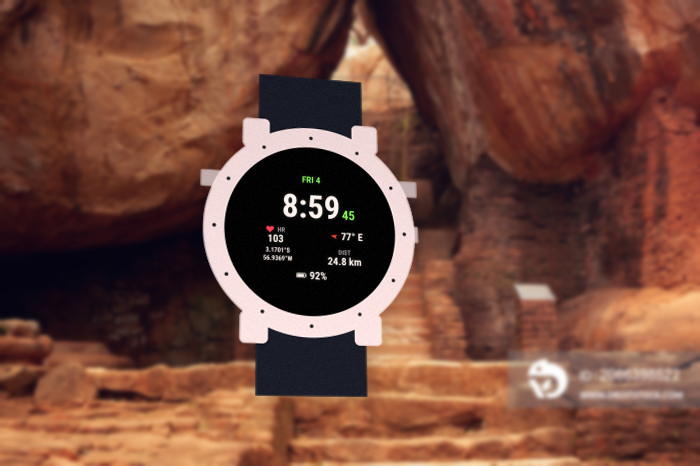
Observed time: **8:59:45**
